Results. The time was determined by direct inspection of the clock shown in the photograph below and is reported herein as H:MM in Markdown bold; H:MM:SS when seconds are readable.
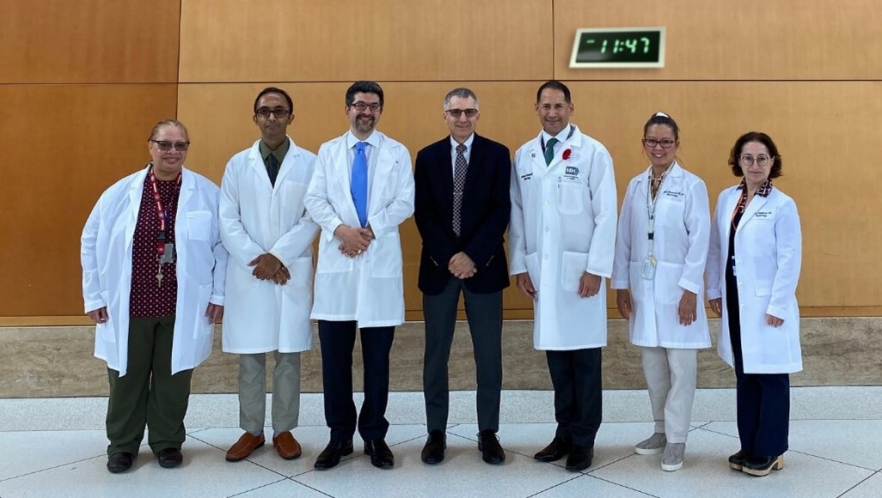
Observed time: **11:47**
